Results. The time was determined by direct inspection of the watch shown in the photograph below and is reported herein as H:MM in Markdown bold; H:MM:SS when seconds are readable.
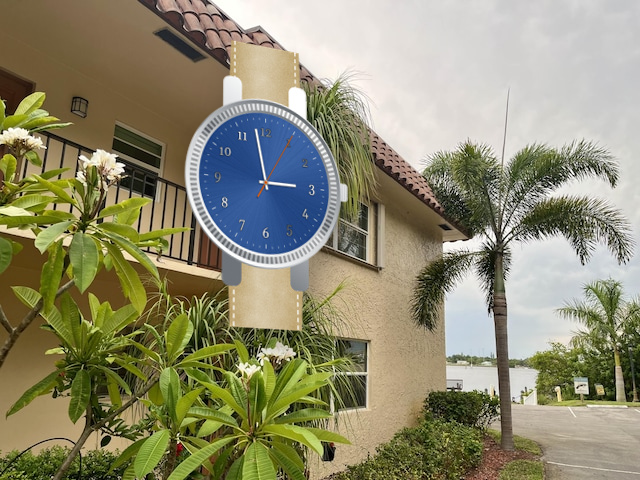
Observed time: **2:58:05**
